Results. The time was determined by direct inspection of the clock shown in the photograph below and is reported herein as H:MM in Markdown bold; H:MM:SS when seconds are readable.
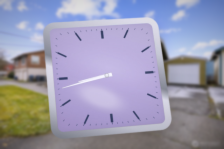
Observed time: **8:43**
